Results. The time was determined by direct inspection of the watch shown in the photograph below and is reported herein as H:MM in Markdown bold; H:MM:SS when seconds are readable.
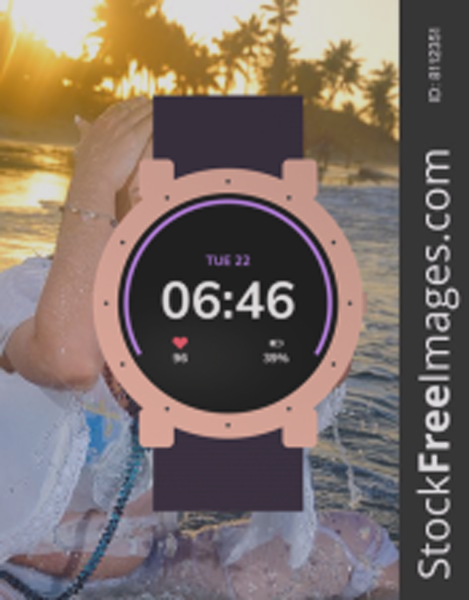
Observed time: **6:46**
